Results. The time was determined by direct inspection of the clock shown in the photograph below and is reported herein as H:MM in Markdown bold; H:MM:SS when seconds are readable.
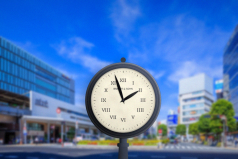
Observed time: **1:57**
